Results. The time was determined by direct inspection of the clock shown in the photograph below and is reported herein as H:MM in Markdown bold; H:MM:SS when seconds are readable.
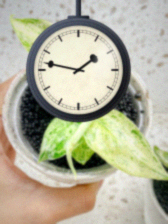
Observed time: **1:47**
